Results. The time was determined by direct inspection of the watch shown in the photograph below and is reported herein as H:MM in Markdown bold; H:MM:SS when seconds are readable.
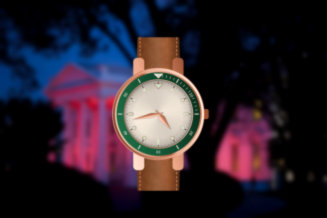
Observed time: **4:43**
